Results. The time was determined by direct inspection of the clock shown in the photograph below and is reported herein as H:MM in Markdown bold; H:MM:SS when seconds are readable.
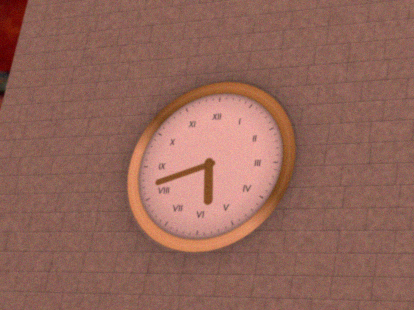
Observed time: **5:42**
